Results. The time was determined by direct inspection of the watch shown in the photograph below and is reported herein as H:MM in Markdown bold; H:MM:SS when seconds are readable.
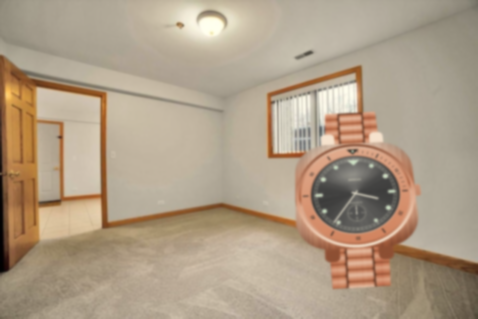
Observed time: **3:36**
